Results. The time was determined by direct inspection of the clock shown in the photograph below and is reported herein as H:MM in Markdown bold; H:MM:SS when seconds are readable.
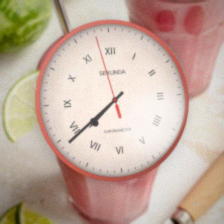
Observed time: **7:38:58**
